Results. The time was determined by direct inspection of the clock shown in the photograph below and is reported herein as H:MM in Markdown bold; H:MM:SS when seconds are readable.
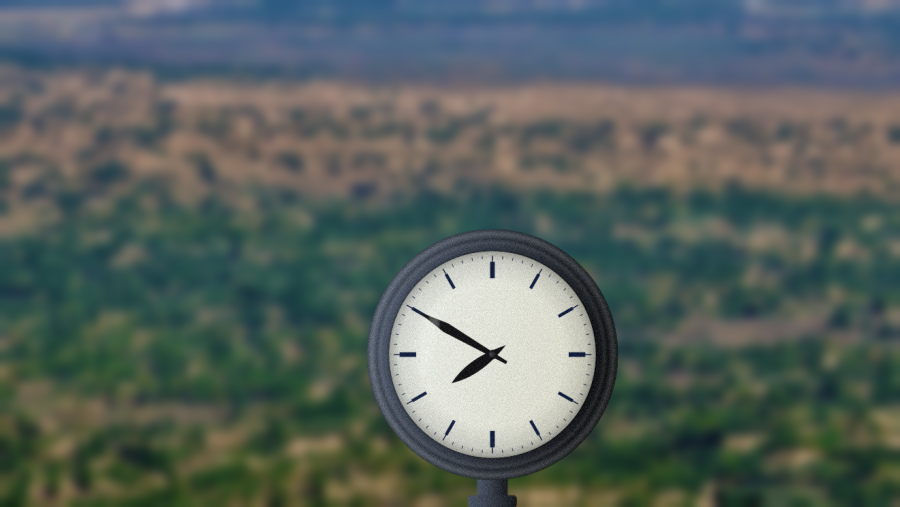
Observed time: **7:50**
